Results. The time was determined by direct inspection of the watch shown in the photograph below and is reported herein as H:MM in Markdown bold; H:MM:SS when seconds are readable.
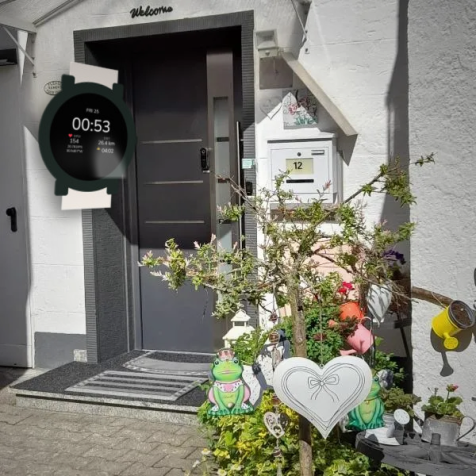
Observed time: **0:53**
